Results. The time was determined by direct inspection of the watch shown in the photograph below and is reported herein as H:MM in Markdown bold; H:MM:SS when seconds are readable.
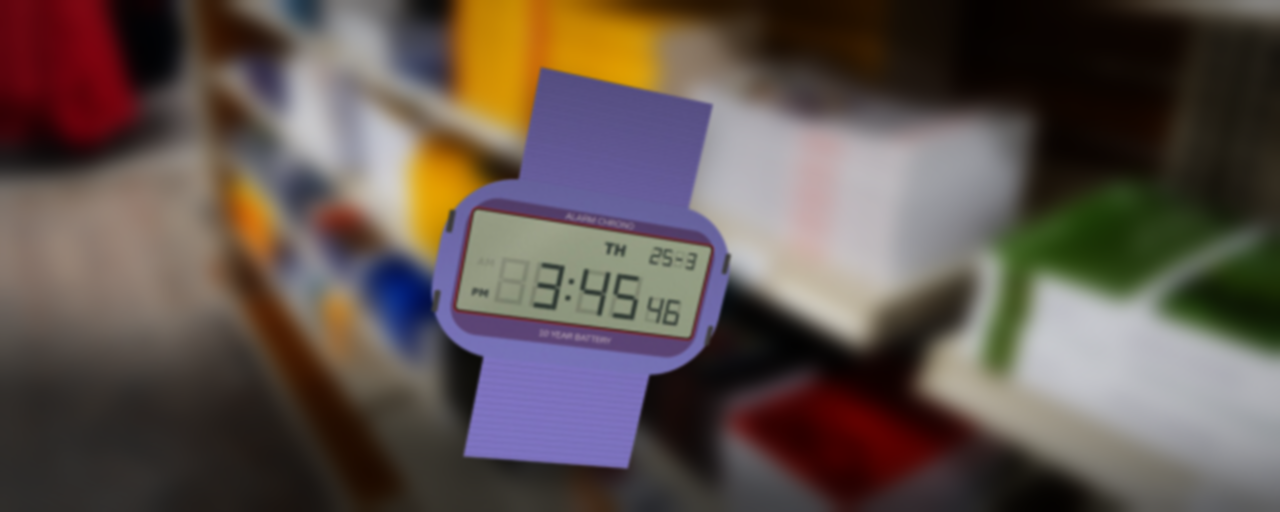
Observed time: **3:45:46**
